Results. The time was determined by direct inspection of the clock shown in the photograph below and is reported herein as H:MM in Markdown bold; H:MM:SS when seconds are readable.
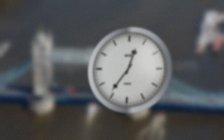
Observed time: **12:36**
